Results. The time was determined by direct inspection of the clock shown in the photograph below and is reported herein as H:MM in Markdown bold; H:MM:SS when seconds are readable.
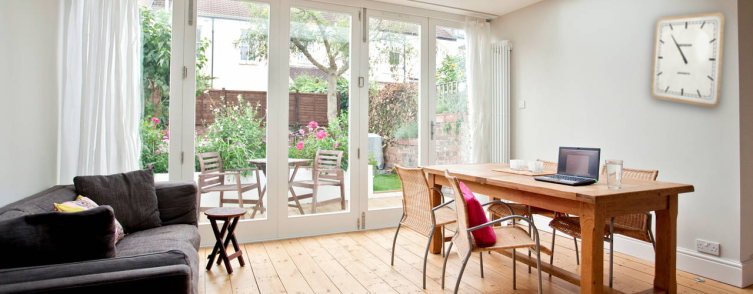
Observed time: **10:54**
